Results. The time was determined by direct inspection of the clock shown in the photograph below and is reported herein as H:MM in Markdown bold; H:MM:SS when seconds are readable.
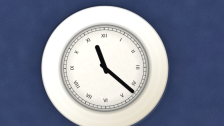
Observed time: **11:22**
